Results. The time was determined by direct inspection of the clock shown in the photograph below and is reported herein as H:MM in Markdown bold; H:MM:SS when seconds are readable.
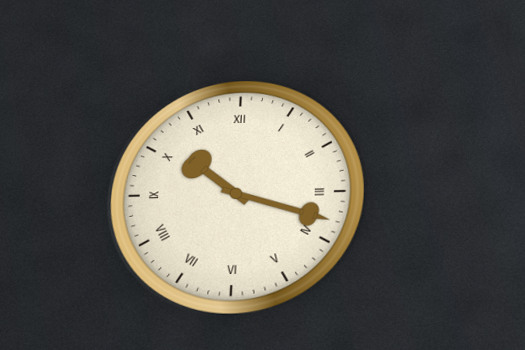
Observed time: **10:18**
